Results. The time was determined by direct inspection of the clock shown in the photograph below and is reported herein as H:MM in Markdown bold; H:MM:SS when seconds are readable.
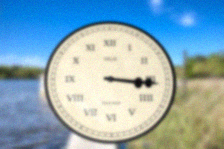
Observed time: **3:16**
